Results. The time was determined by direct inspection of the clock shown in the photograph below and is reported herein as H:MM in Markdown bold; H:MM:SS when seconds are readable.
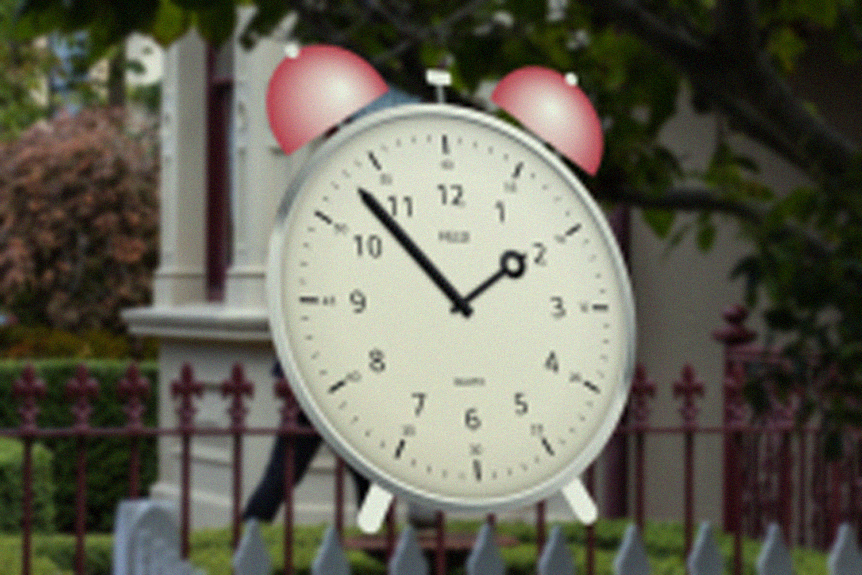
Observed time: **1:53**
